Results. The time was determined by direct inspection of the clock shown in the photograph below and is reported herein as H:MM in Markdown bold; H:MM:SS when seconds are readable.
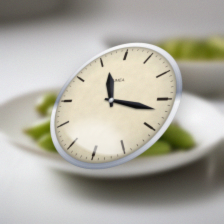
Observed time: **11:17**
